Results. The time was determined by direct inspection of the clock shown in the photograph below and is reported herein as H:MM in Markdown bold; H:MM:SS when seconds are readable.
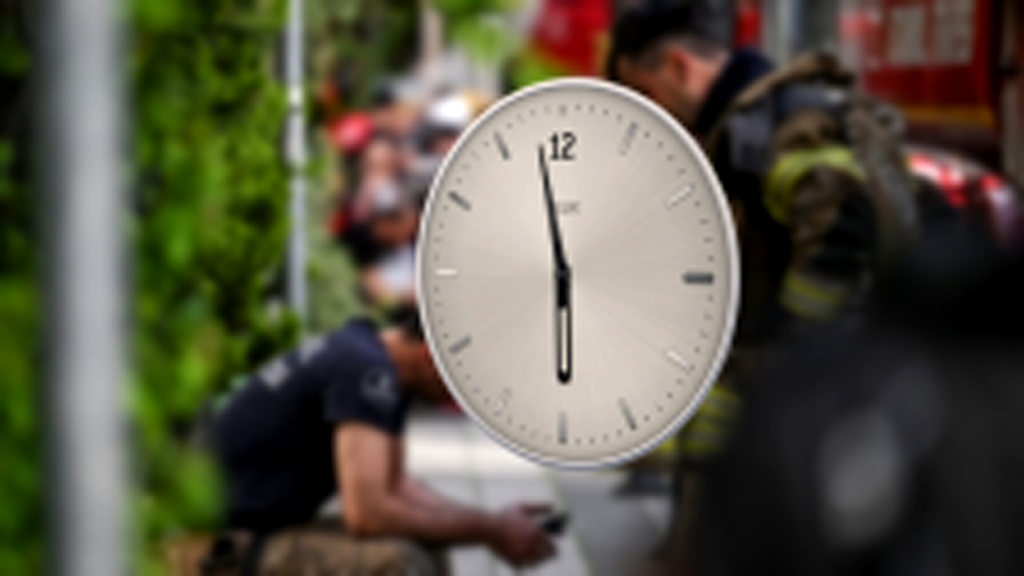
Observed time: **5:58**
